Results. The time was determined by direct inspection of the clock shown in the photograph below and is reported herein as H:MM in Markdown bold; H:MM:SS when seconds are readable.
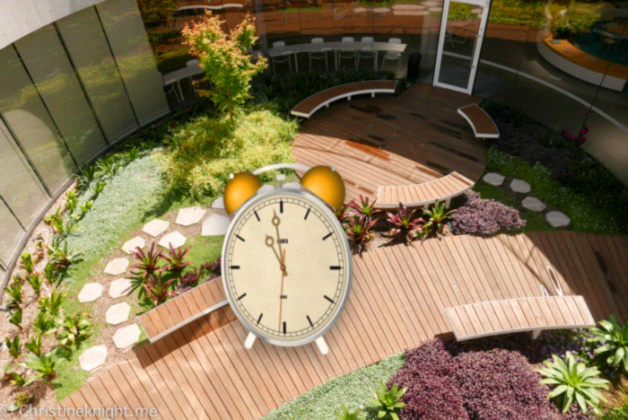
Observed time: **10:58:31**
